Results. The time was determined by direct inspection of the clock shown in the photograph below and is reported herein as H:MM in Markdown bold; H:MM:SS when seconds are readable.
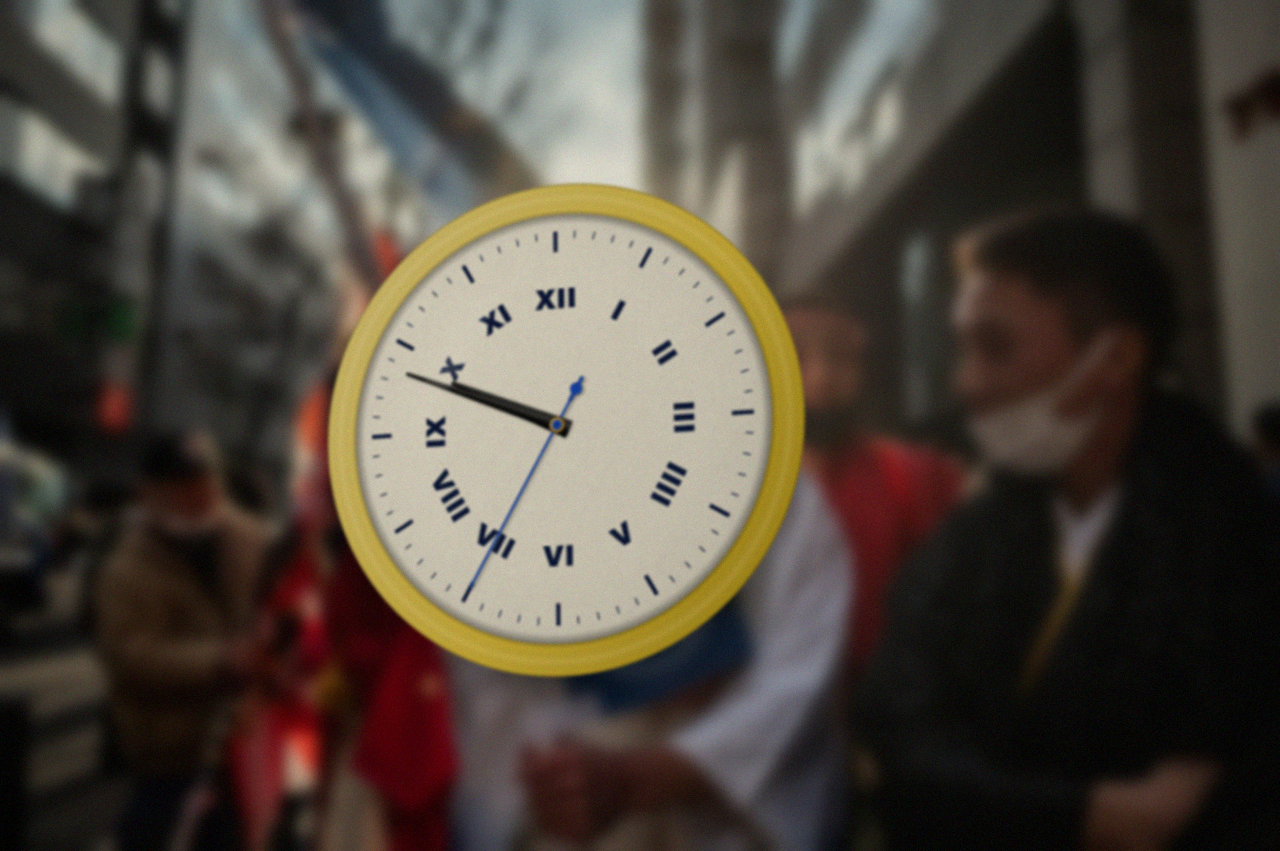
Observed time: **9:48:35**
